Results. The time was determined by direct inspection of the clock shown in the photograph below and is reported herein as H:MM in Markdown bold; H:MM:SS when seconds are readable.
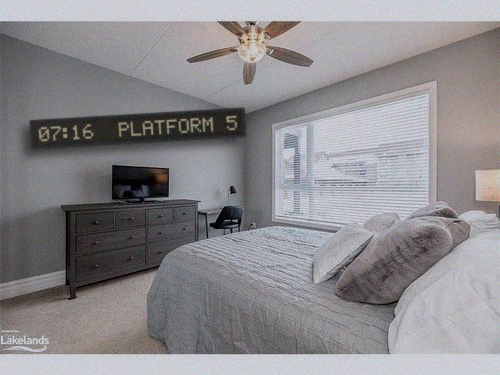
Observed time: **7:16**
